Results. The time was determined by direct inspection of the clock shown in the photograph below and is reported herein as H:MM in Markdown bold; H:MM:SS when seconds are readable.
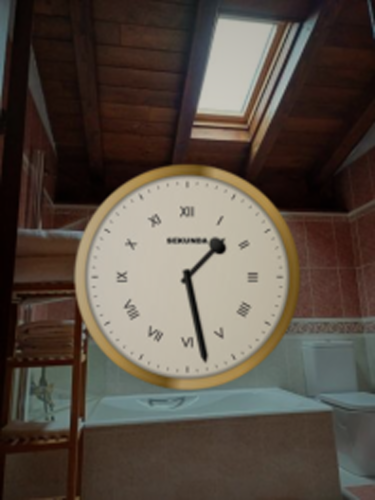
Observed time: **1:28**
